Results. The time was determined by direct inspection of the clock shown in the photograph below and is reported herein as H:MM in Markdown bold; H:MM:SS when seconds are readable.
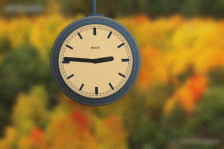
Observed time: **2:46**
